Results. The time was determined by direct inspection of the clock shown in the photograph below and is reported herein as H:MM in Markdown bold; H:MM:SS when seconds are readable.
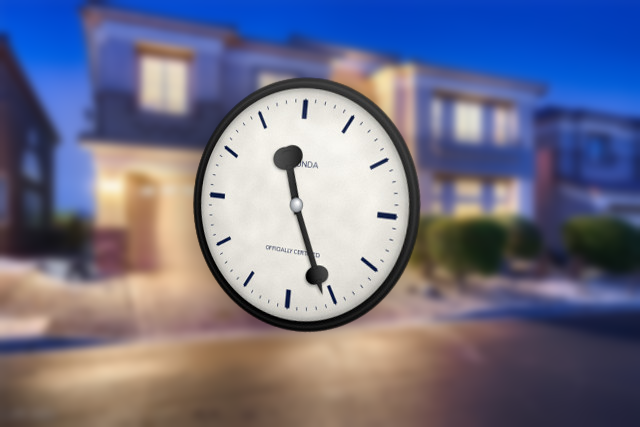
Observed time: **11:26**
